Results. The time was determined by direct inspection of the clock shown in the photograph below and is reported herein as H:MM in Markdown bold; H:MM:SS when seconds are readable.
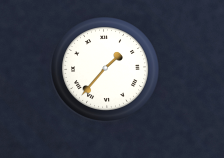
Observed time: **1:37**
